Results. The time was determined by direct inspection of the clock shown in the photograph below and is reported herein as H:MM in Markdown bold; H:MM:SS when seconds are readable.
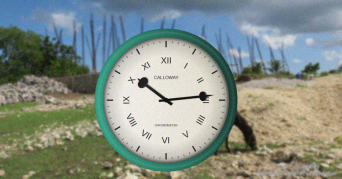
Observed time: **10:14**
